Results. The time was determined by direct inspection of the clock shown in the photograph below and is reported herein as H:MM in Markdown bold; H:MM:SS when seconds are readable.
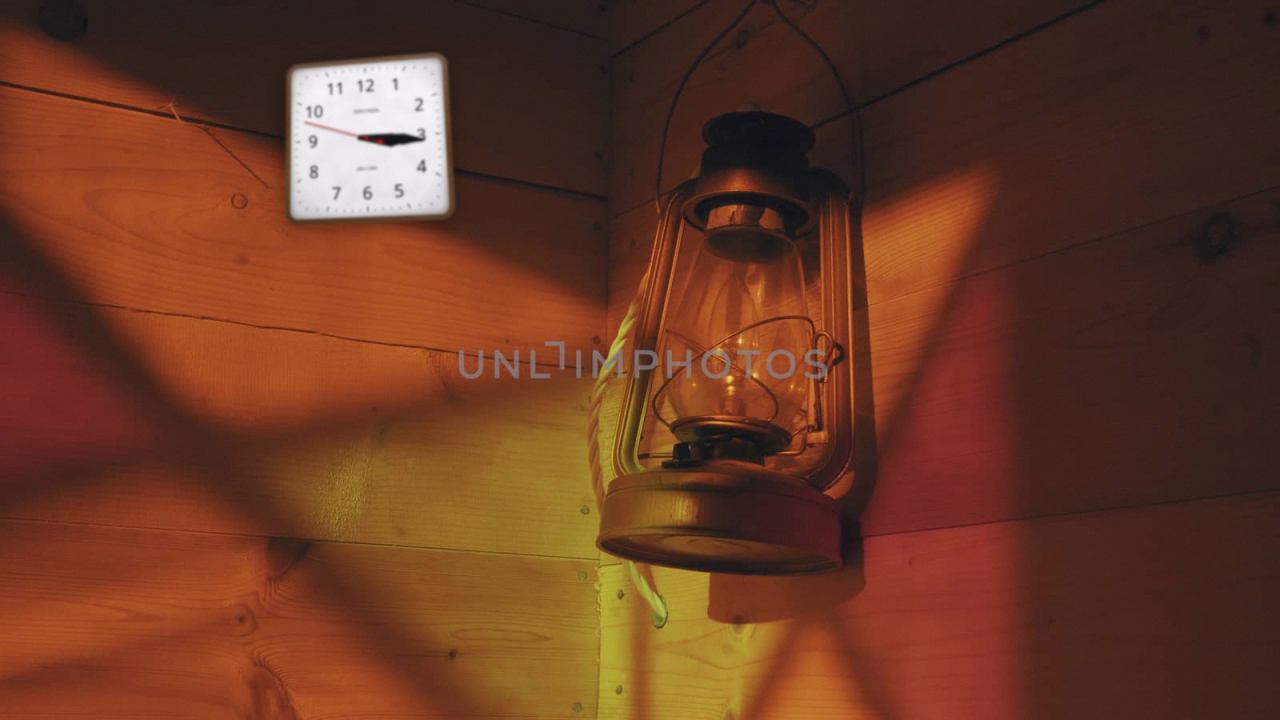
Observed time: **3:15:48**
